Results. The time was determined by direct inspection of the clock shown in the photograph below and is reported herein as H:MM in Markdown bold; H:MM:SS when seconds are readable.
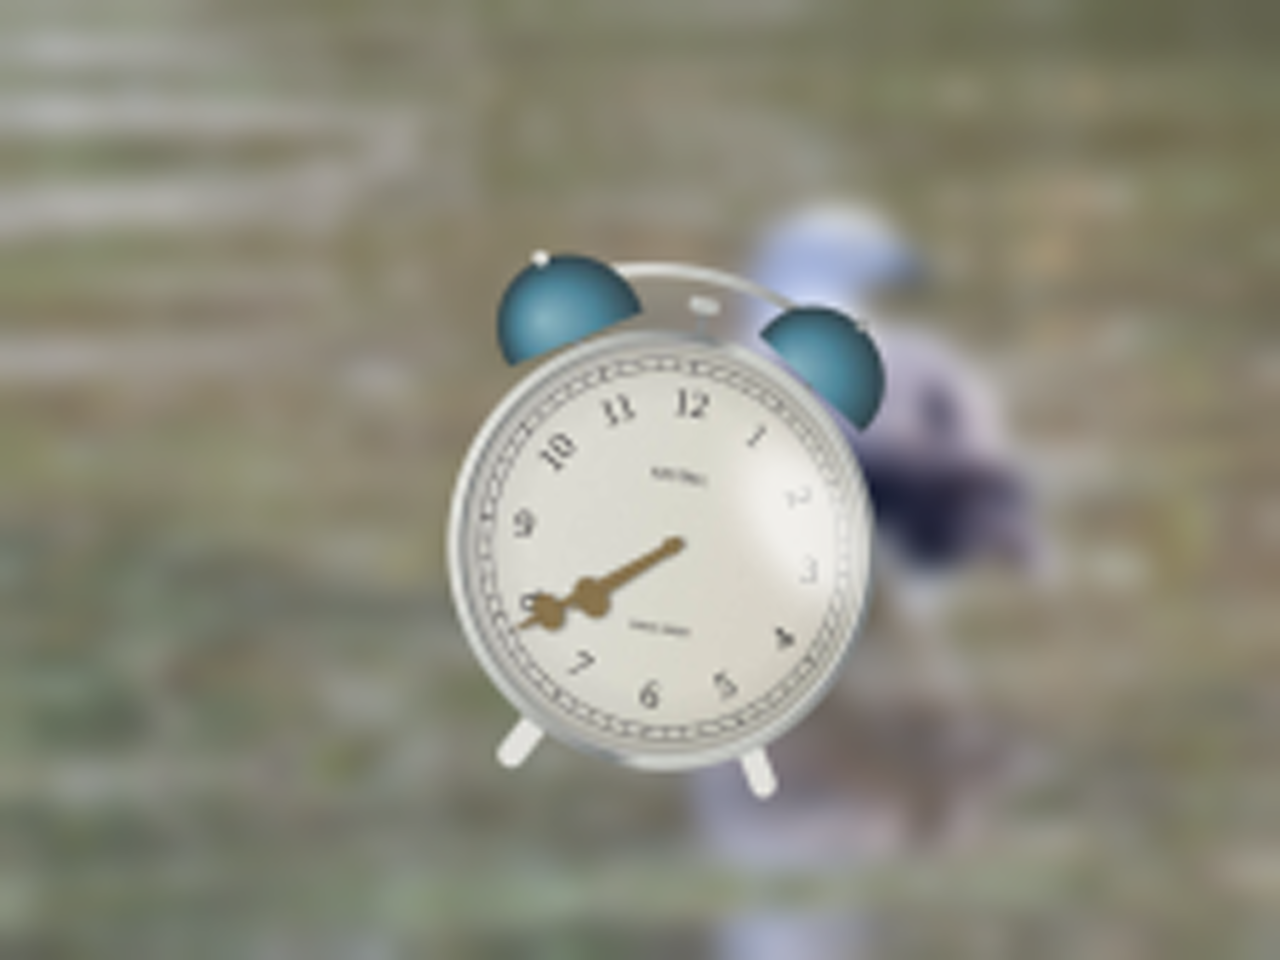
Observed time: **7:39**
